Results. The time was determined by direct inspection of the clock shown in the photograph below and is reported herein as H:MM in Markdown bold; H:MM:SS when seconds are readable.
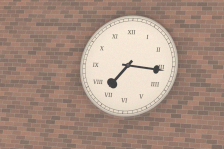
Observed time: **7:16**
